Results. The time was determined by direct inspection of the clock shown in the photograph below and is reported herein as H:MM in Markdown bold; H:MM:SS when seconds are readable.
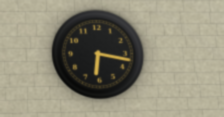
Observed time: **6:17**
